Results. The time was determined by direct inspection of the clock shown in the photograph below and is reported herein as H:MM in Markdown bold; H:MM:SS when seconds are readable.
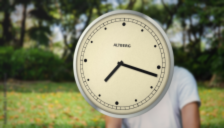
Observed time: **7:17**
